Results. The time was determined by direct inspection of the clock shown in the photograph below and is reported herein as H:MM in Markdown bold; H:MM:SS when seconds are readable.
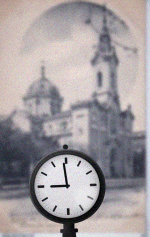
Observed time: **8:59**
